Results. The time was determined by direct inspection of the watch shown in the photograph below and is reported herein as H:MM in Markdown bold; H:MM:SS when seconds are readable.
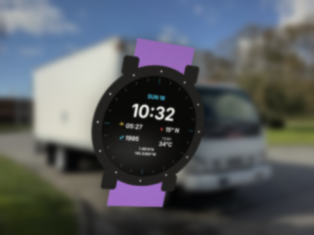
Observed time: **10:32**
